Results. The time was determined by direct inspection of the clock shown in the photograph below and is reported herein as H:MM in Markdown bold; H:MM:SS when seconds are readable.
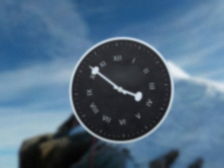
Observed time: **3:52**
